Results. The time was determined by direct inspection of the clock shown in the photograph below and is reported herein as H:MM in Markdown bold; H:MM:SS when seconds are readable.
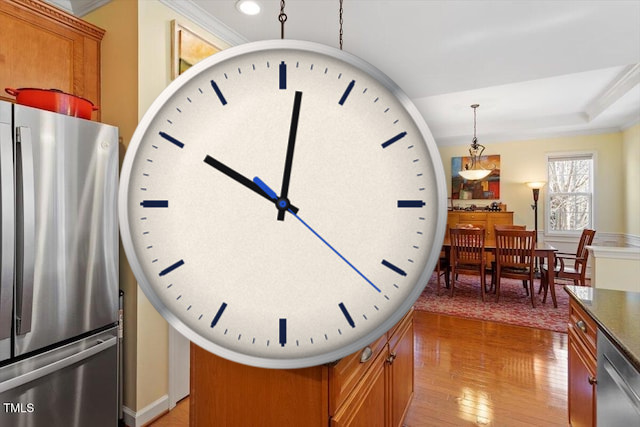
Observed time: **10:01:22**
